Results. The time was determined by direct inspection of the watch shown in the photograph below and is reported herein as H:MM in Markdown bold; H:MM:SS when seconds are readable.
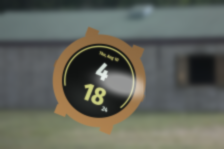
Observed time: **4:18**
